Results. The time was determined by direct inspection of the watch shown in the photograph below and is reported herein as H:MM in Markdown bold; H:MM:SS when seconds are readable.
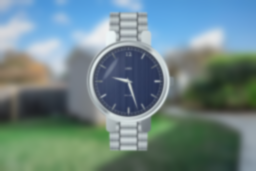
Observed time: **9:27**
